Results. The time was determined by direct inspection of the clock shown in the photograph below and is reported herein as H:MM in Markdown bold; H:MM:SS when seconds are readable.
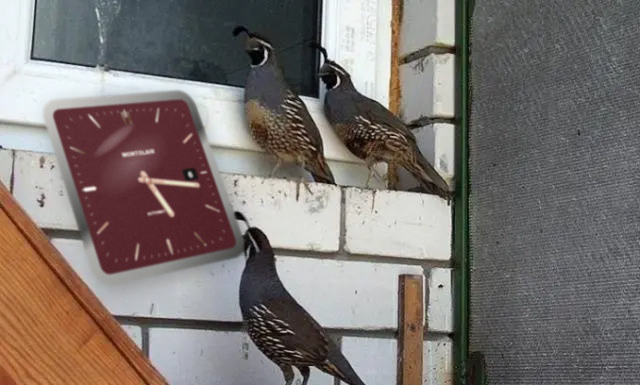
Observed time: **5:17**
